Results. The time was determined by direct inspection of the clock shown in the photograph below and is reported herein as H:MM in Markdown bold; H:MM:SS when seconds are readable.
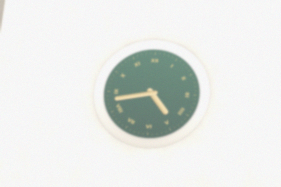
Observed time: **4:43**
